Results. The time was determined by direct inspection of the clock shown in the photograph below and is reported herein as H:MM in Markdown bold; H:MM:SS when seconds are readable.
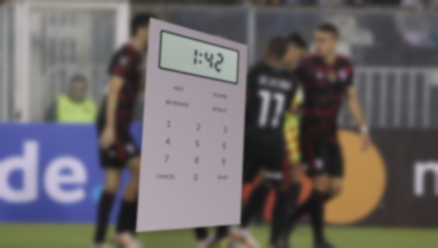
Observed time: **1:42**
